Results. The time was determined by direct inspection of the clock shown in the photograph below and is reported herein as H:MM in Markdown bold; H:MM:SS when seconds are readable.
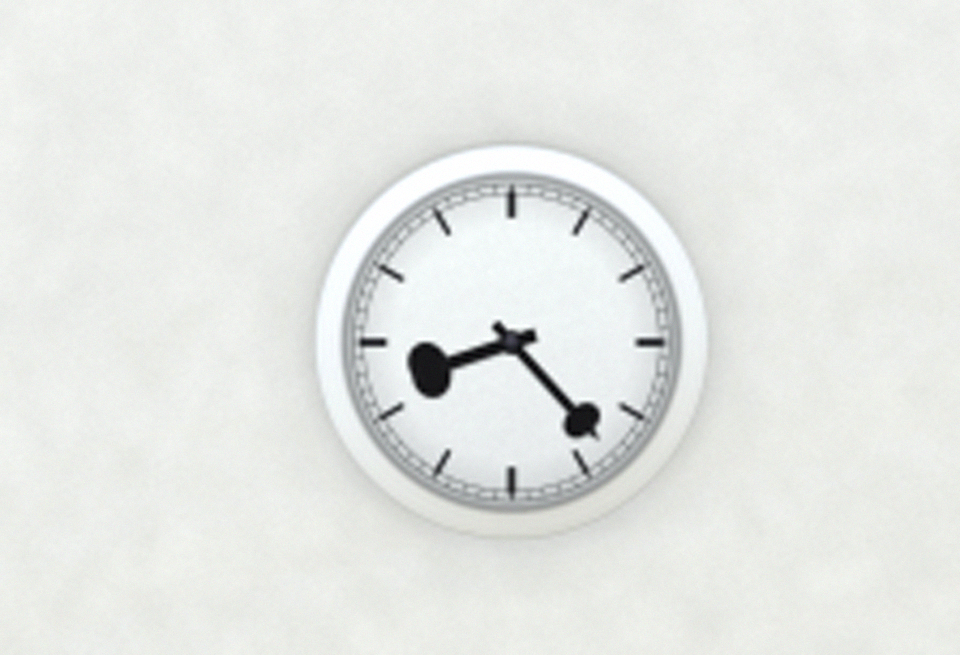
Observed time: **8:23**
